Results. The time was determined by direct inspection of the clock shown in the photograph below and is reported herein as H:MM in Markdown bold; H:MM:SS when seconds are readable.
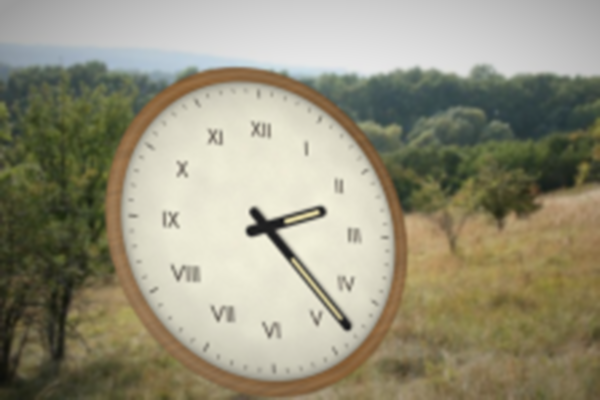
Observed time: **2:23**
